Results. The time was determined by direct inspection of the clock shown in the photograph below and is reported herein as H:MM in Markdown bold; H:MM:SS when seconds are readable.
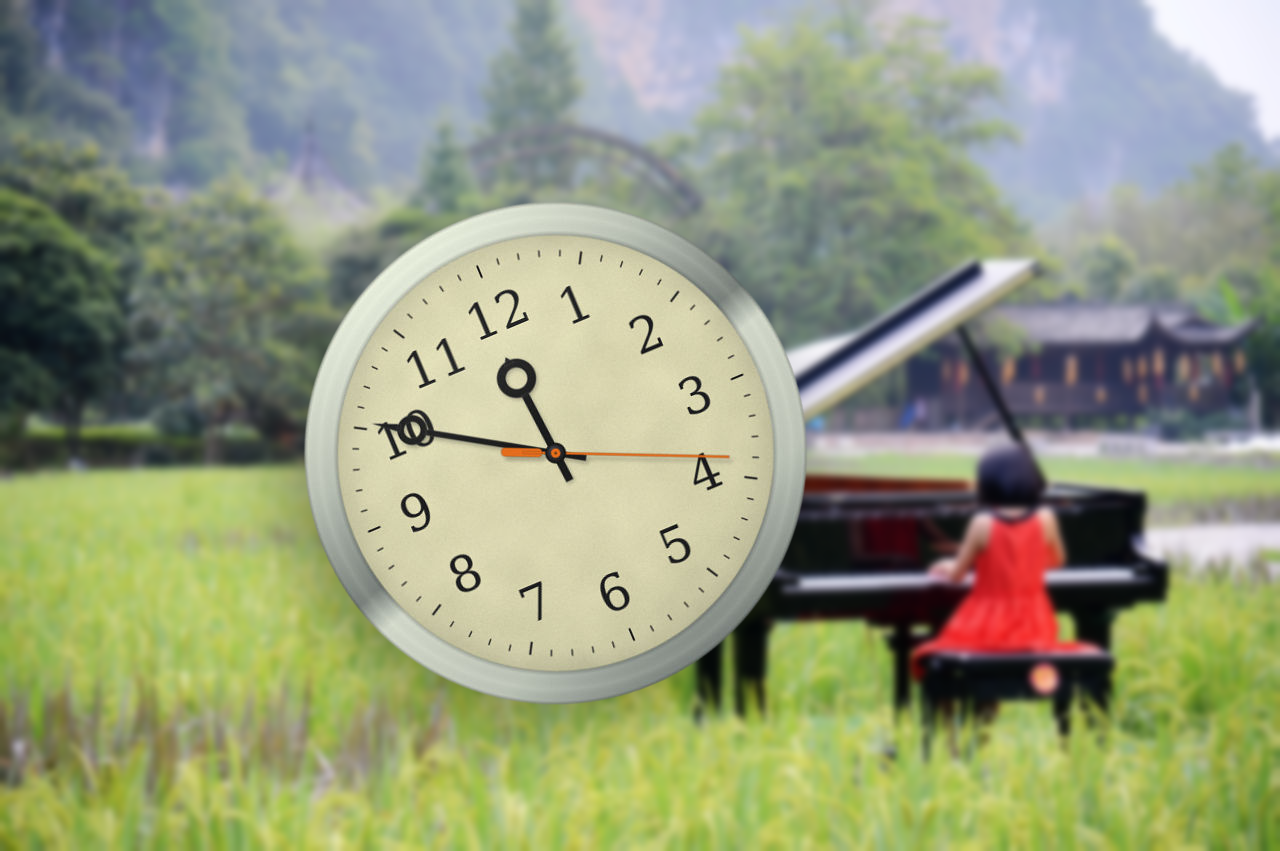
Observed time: **11:50:19**
